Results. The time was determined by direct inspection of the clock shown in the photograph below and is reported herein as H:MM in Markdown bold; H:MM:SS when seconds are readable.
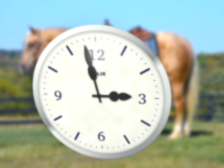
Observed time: **2:58**
